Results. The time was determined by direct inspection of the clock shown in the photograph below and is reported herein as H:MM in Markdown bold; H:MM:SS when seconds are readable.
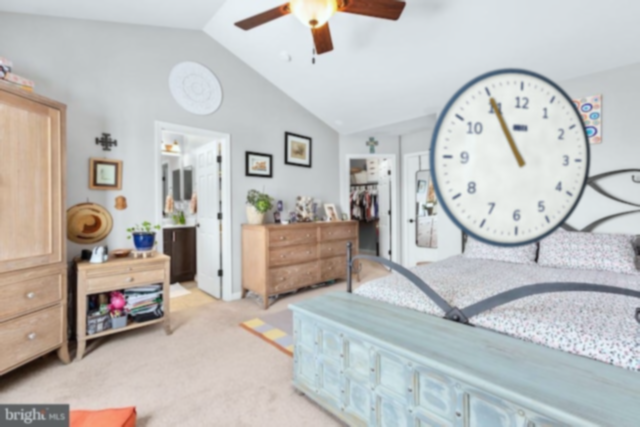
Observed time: **10:55**
